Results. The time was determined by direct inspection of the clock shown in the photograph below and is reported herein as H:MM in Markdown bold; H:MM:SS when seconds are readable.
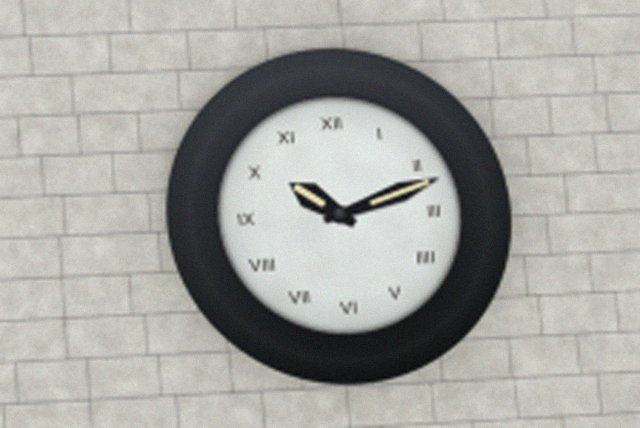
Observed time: **10:12**
